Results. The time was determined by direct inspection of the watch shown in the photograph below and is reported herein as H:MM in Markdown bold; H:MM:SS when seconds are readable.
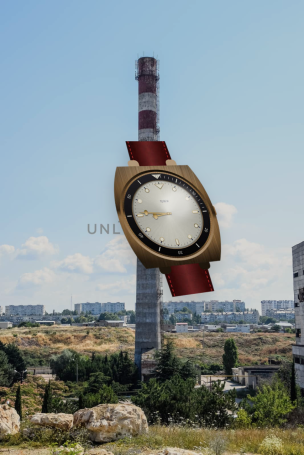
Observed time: **8:46**
